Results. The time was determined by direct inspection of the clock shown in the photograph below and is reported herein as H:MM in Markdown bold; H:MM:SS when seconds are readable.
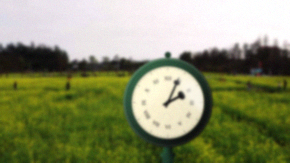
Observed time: **2:04**
